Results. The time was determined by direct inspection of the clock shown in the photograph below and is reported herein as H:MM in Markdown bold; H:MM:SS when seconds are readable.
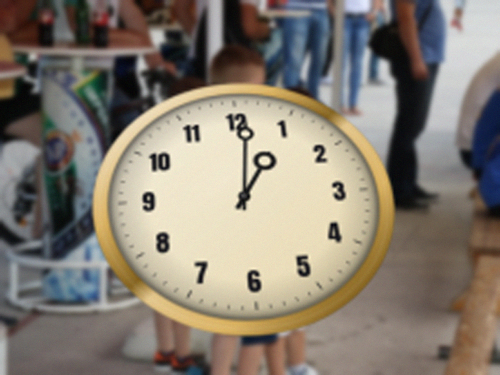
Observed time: **1:01**
